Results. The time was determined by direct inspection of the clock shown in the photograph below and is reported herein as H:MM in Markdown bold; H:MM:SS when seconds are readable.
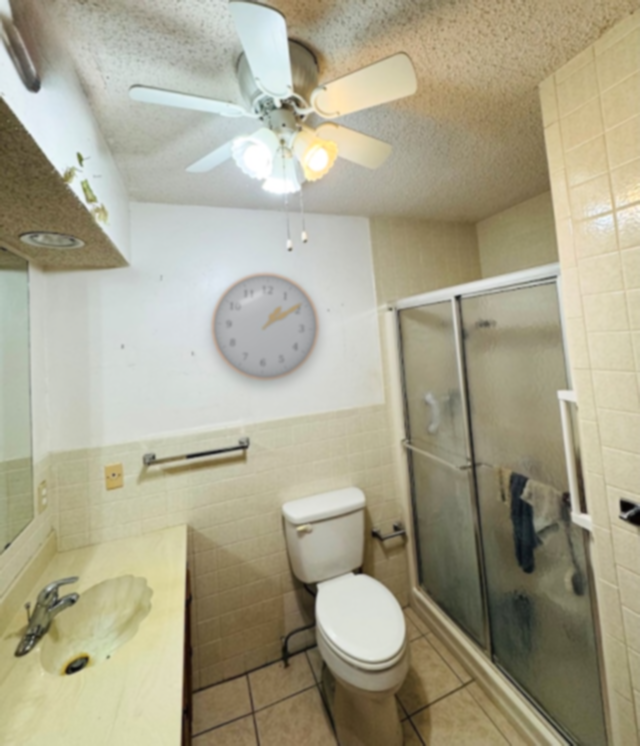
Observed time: **1:09**
